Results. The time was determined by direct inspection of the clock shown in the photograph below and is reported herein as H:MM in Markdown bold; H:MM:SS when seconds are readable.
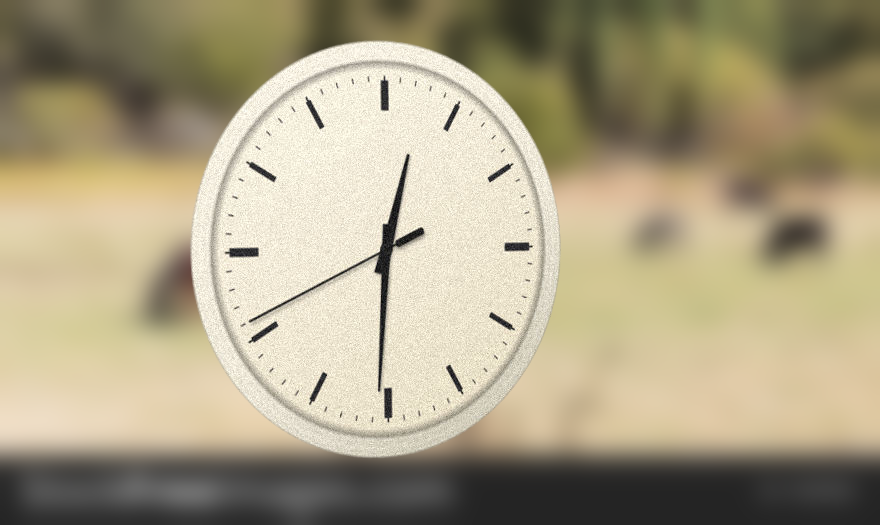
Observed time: **12:30:41**
